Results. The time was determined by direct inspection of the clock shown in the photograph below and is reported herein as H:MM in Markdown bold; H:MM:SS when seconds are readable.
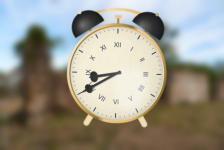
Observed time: **8:40**
